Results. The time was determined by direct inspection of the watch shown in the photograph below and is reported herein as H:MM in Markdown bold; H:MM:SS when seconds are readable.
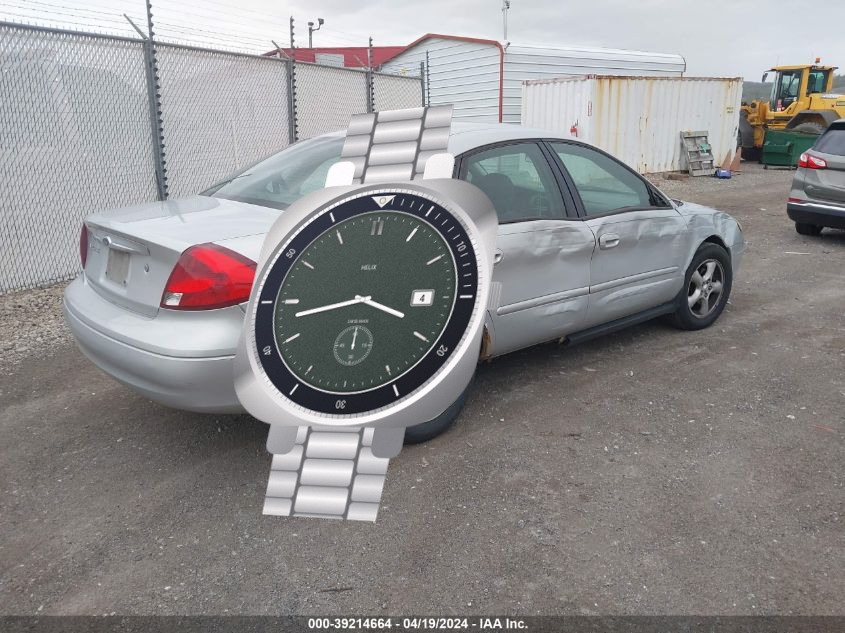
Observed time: **3:43**
